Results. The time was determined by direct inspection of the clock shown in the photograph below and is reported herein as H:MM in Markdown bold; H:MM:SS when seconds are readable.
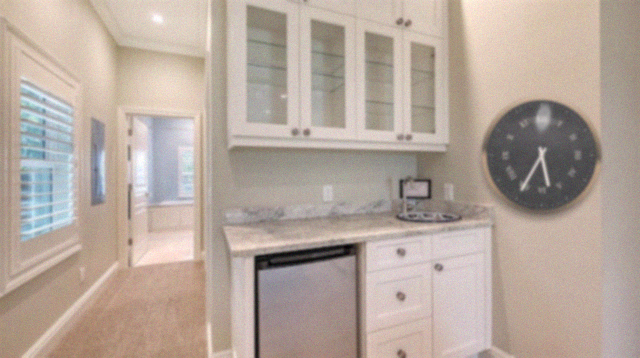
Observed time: **5:35**
